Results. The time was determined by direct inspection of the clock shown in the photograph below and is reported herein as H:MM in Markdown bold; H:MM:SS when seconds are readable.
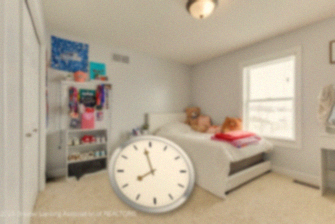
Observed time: **7:58**
